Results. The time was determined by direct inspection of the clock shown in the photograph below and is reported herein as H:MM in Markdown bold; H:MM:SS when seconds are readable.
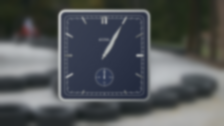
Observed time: **1:05**
